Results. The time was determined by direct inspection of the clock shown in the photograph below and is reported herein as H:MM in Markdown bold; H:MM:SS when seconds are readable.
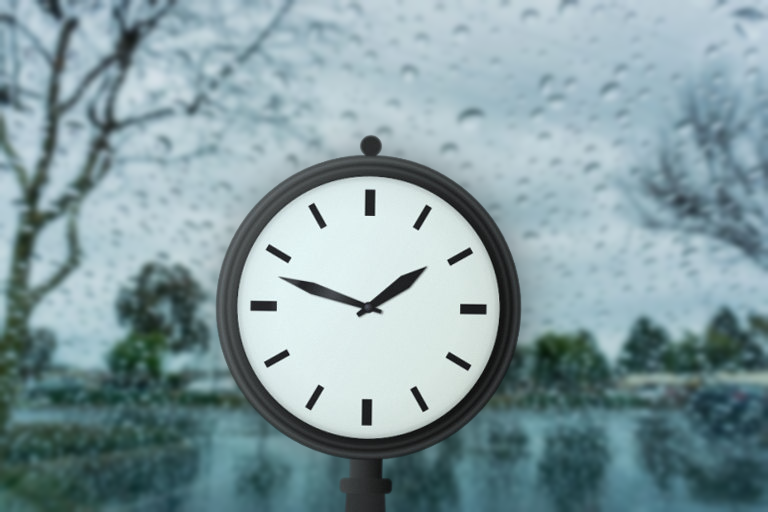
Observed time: **1:48**
